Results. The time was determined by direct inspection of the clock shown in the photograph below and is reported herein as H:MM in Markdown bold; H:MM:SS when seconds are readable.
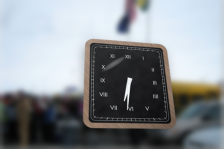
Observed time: **6:31**
